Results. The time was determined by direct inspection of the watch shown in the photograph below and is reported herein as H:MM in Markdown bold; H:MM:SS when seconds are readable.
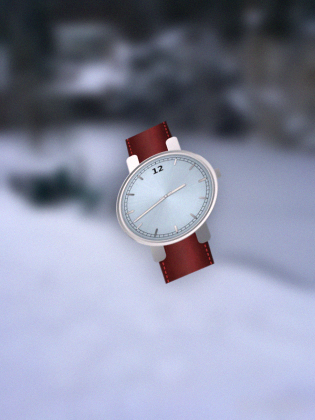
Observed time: **2:42**
